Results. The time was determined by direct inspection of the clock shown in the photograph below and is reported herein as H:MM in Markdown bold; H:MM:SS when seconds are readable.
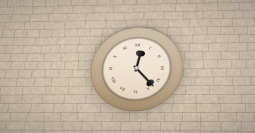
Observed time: **12:23**
